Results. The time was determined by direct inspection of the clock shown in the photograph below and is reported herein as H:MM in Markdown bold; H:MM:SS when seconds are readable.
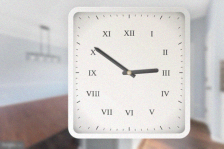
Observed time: **2:51**
